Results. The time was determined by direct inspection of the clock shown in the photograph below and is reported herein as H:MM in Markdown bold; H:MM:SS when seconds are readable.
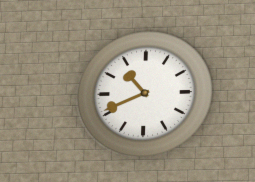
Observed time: **10:41**
